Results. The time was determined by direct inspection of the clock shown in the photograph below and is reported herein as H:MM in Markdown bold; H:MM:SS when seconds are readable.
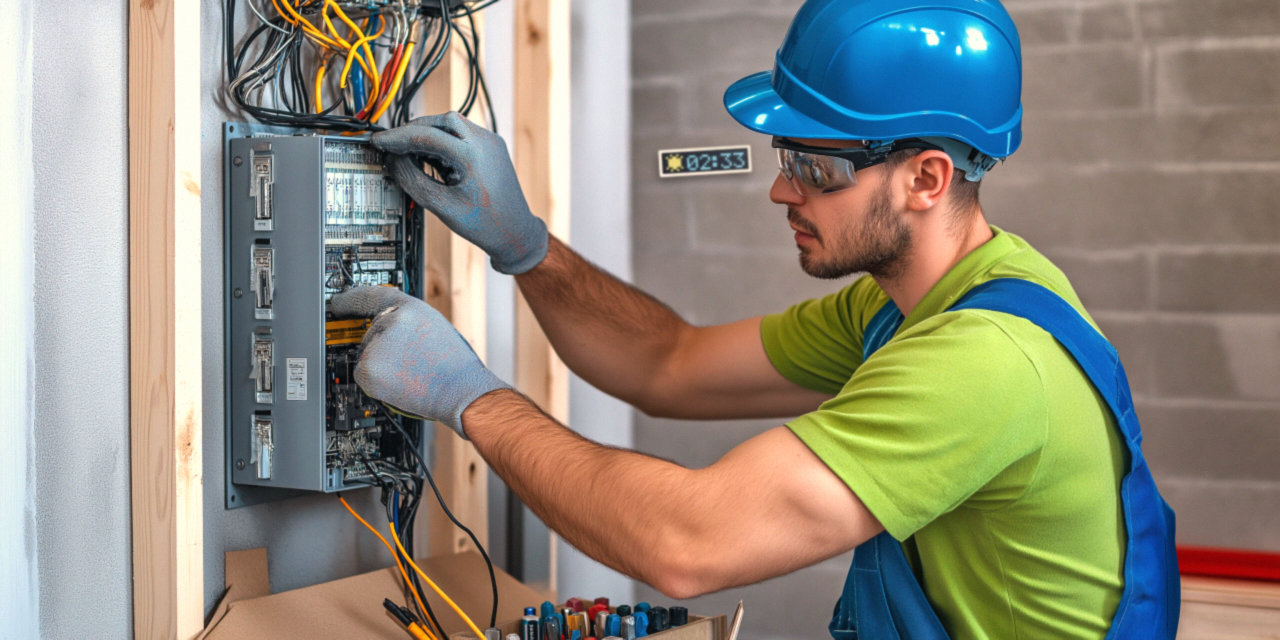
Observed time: **2:33**
